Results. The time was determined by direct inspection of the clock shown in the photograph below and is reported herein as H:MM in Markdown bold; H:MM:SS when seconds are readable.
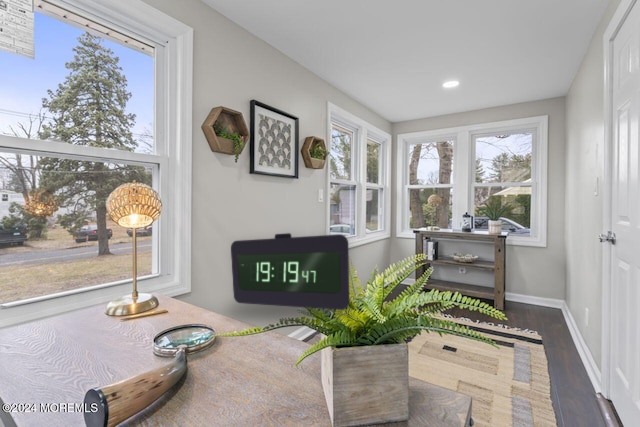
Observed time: **19:19:47**
